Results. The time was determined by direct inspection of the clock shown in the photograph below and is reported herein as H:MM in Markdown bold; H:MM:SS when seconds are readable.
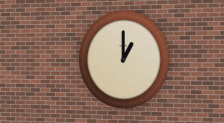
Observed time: **1:00**
